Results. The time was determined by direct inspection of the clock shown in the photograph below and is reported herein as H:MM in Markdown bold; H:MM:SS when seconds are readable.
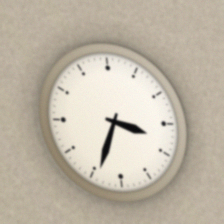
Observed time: **3:34**
